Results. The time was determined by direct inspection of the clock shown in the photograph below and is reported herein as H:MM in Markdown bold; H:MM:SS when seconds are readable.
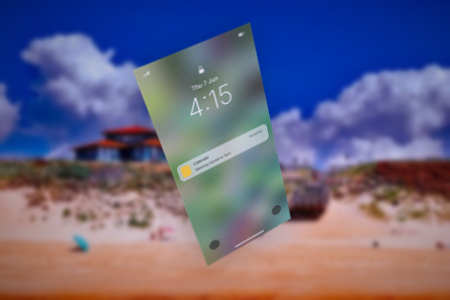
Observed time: **4:15**
